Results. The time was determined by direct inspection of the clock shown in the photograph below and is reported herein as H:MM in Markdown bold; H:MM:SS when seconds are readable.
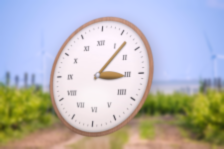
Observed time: **3:07**
